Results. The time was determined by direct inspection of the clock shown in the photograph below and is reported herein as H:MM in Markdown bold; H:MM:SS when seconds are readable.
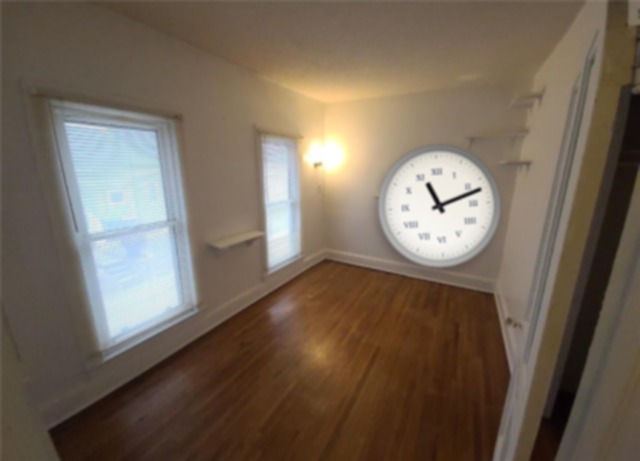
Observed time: **11:12**
